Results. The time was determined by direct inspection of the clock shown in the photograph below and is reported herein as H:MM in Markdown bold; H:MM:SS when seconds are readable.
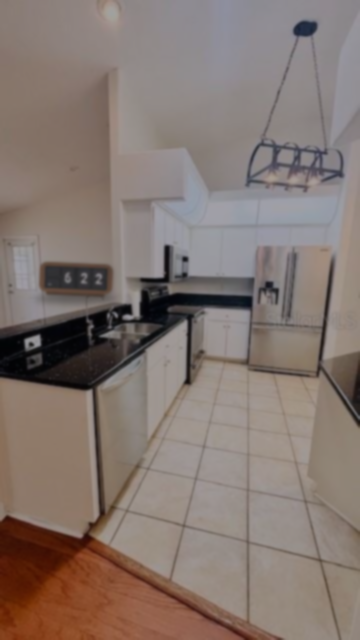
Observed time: **6:22**
